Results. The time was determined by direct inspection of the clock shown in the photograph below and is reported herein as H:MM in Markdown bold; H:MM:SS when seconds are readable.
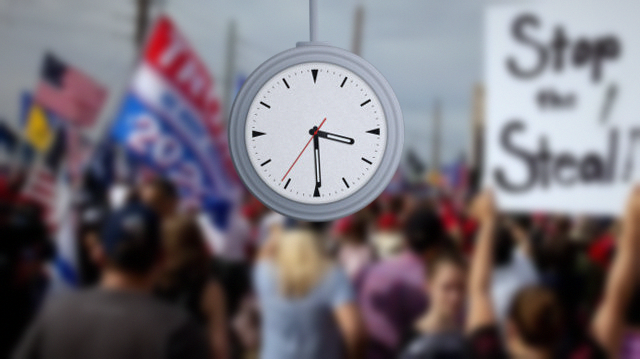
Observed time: **3:29:36**
